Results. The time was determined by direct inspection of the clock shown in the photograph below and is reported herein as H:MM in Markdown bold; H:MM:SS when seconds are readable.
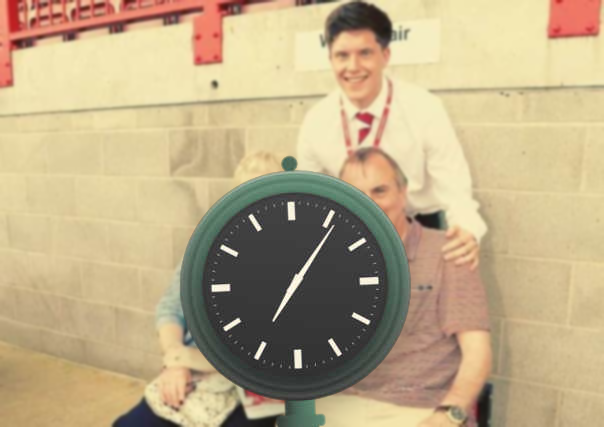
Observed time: **7:06**
